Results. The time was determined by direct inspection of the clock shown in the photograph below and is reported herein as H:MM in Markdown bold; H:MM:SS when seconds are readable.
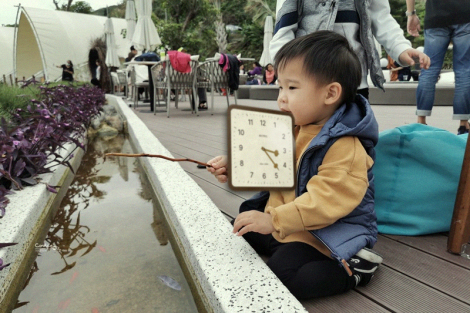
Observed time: **3:23**
